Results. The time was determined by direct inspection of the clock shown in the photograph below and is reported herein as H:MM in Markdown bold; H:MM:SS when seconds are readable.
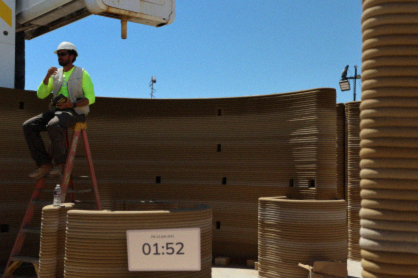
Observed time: **1:52**
